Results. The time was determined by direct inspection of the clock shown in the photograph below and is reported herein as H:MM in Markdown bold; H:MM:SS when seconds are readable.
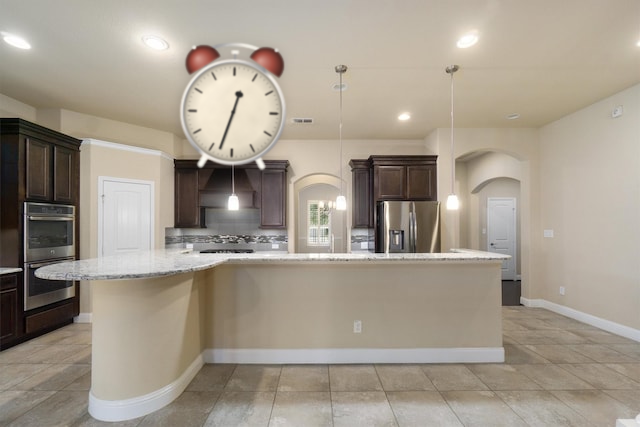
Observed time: **12:33**
